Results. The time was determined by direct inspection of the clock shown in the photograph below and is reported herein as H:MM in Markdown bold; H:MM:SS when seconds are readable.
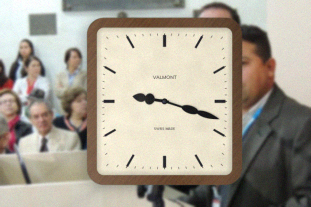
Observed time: **9:18**
